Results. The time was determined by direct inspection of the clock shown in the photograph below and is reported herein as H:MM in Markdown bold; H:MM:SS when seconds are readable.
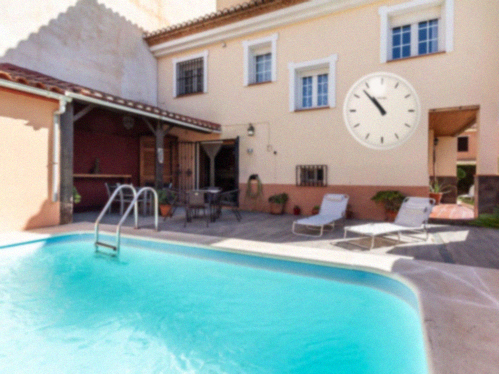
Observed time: **10:53**
